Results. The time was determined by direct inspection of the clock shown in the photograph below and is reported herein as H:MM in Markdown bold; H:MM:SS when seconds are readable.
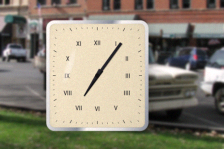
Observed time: **7:06**
